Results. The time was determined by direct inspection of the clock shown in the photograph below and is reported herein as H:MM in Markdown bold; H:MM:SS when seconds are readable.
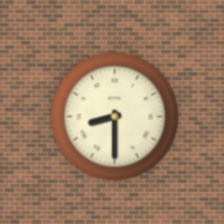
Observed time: **8:30**
